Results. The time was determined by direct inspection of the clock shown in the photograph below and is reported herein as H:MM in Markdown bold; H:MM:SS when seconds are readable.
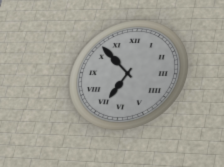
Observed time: **6:52**
